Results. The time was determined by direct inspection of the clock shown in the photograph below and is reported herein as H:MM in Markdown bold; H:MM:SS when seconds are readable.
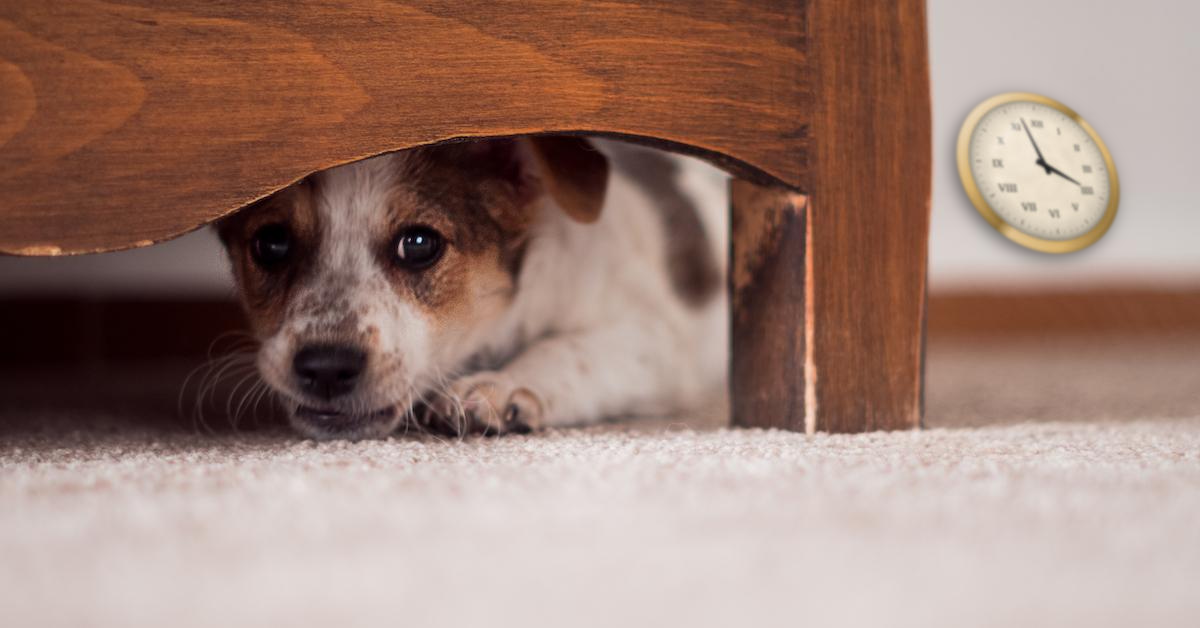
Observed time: **3:57**
